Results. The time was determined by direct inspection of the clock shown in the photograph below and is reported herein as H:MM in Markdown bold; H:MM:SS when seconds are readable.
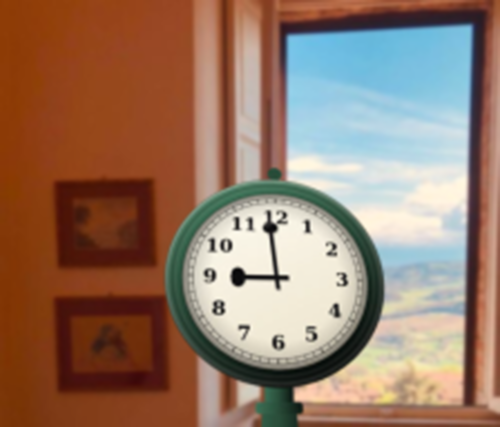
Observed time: **8:59**
